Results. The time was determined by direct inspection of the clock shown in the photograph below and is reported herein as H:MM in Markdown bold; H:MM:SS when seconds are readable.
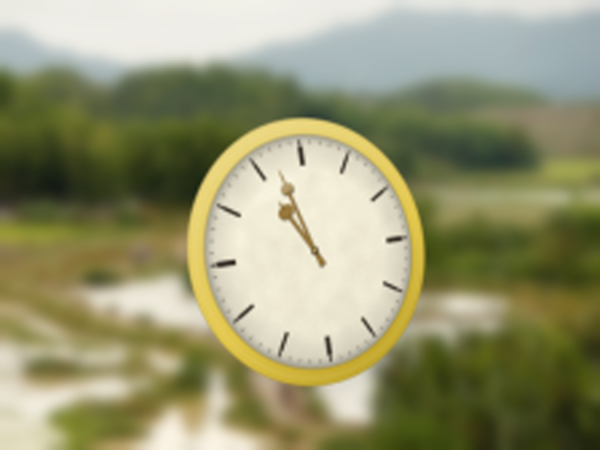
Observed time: **10:57**
